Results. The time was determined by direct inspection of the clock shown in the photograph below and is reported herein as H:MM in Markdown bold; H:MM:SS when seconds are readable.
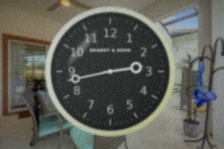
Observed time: **2:43**
